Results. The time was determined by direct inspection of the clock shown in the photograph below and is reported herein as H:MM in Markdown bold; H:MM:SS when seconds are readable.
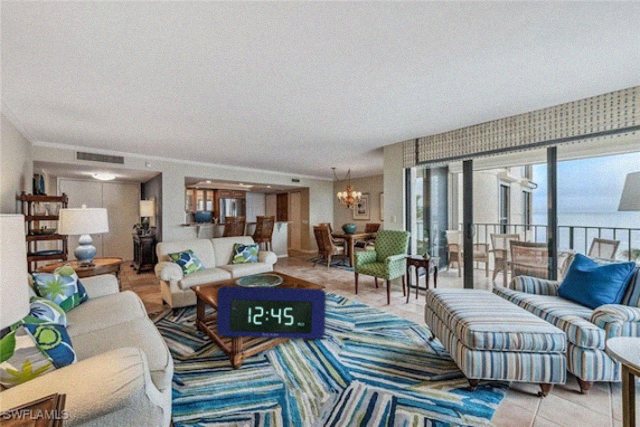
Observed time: **12:45**
